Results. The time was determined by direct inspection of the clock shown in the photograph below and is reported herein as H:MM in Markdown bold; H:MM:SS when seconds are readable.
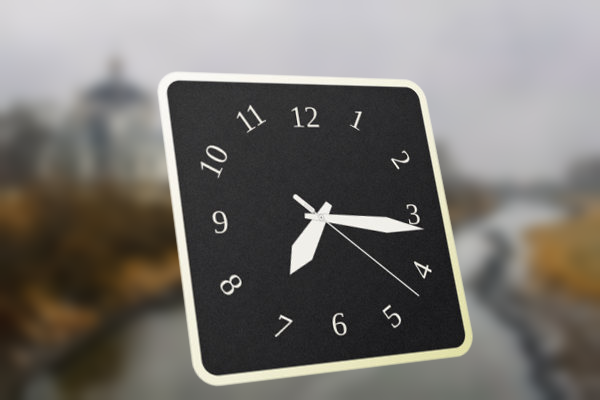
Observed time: **7:16:22**
